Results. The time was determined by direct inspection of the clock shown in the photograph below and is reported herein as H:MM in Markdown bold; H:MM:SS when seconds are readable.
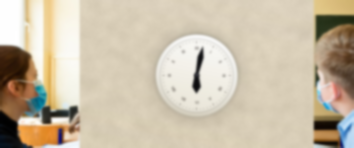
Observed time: **6:02**
